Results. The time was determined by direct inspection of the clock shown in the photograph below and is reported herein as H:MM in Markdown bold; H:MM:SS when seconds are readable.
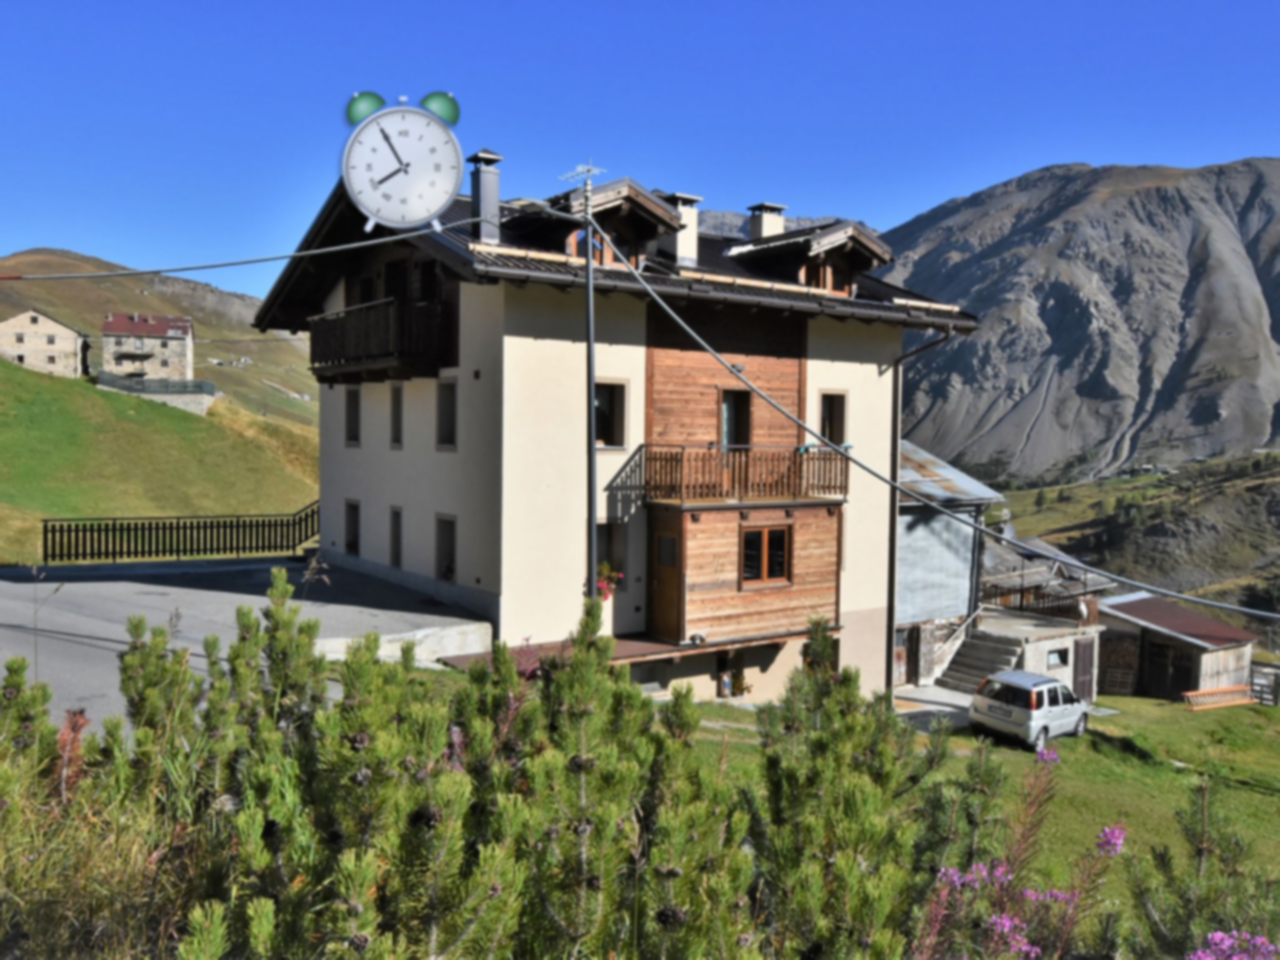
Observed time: **7:55**
